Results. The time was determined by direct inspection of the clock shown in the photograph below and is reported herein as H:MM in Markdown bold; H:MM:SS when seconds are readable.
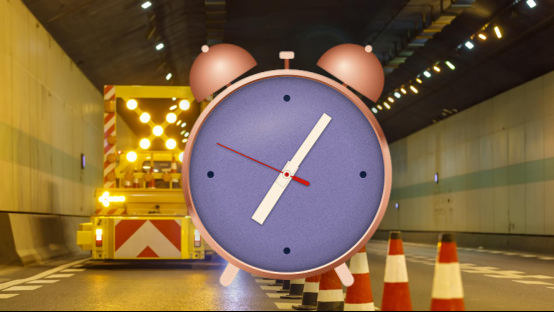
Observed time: **7:05:49**
